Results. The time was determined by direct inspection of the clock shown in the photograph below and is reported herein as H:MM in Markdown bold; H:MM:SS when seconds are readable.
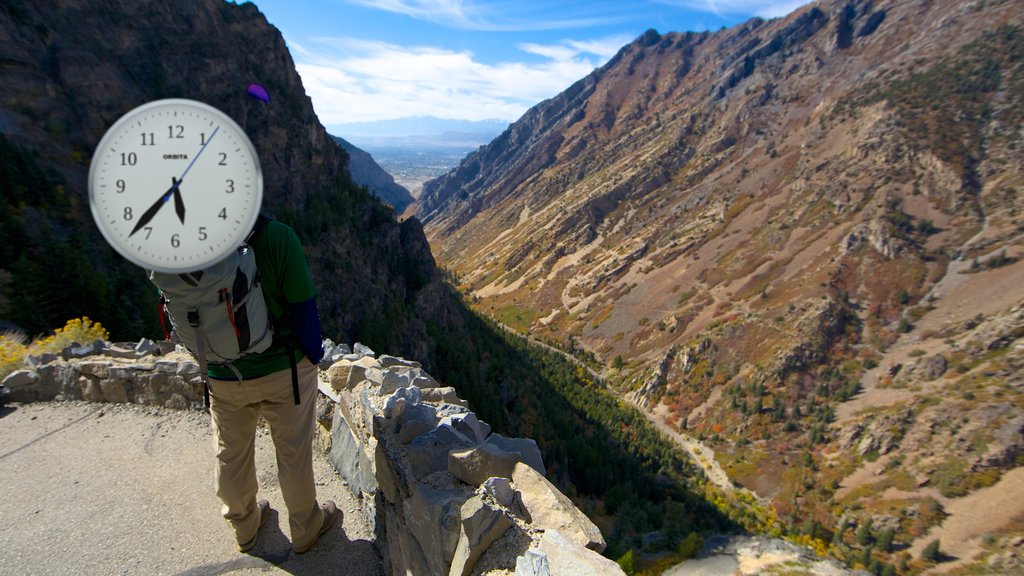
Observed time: **5:37:06**
